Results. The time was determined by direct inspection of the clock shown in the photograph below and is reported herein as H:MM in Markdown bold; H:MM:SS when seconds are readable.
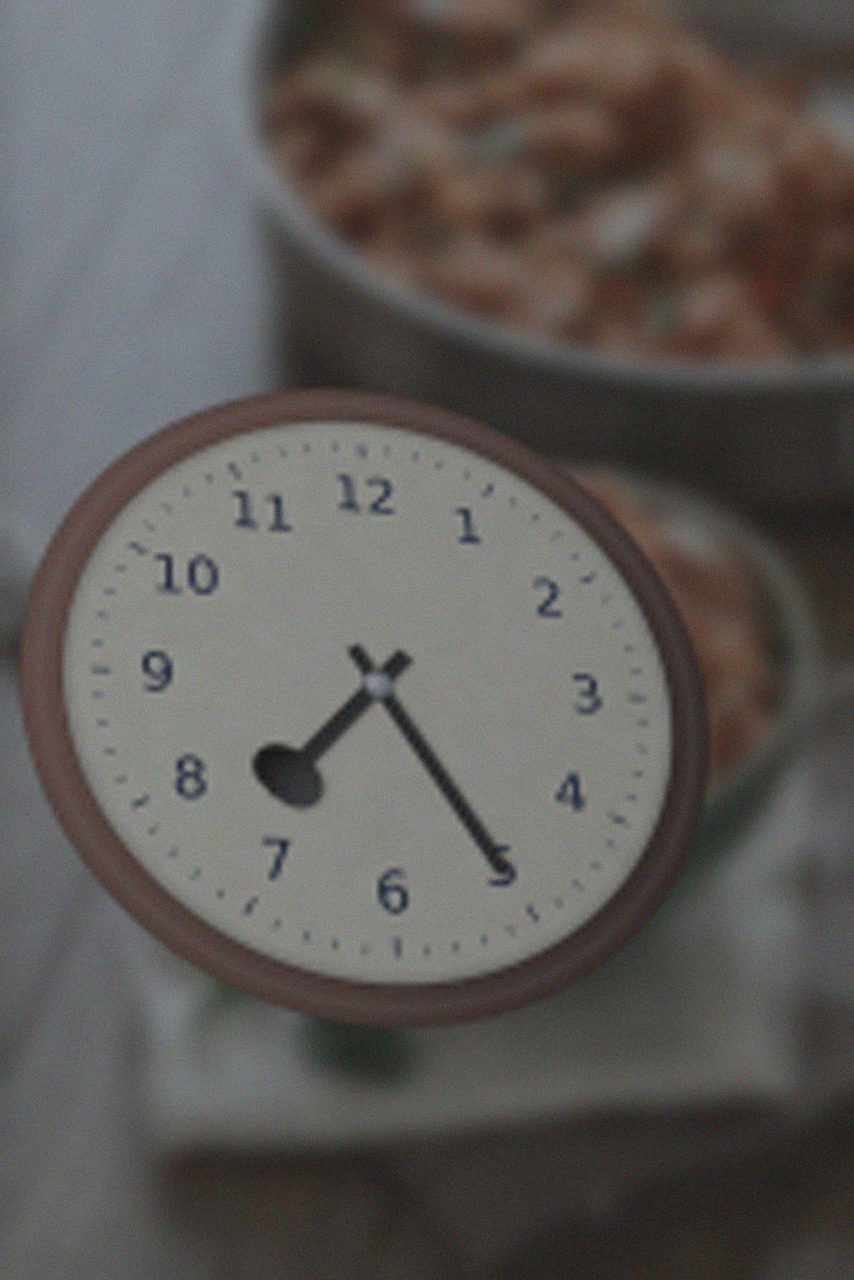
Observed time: **7:25**
